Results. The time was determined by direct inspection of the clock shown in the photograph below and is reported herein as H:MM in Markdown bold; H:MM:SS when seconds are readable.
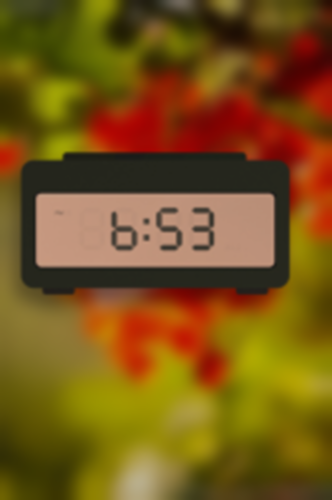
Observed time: **6:53**
